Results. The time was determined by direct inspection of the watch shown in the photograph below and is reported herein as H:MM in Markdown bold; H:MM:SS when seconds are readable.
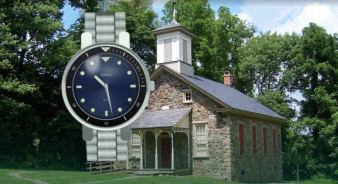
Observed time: **10:28**
